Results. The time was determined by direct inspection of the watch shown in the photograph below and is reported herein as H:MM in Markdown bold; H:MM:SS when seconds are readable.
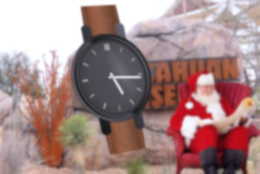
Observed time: **5:16**
